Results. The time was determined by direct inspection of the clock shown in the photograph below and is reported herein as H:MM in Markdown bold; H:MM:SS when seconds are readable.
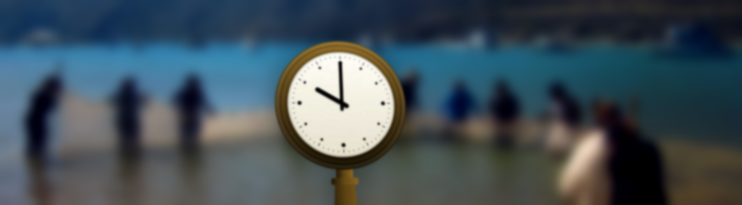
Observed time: **10:00**
